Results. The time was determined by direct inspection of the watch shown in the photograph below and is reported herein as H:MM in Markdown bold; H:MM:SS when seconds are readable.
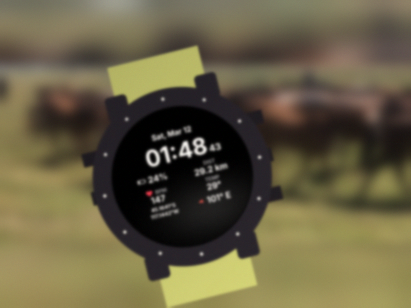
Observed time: **1:48**
